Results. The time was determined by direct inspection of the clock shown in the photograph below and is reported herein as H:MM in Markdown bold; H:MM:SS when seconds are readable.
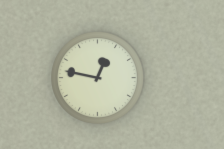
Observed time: **12:47**
